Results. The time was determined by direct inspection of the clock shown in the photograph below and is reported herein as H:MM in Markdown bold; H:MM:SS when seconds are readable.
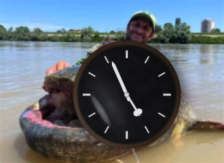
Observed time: **4:56**
